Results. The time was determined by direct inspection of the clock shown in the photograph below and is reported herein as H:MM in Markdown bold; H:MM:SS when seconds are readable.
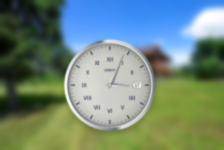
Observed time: **3:04**
